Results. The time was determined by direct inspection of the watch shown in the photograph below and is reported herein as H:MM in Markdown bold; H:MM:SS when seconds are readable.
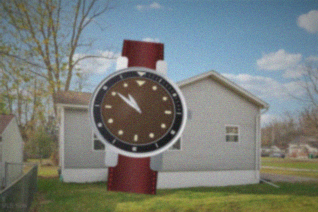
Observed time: **10:51**
